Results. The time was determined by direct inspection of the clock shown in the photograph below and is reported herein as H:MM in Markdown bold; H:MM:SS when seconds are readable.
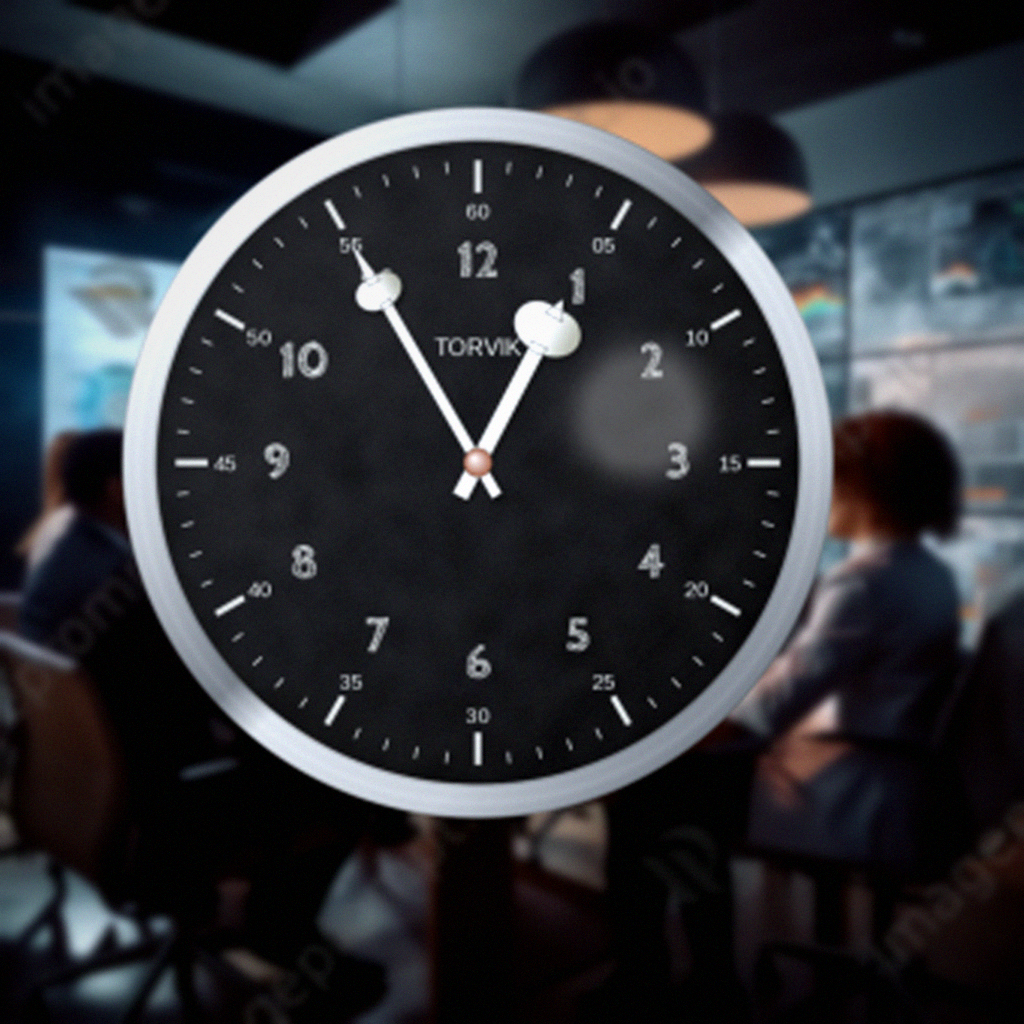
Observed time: **12:55**
